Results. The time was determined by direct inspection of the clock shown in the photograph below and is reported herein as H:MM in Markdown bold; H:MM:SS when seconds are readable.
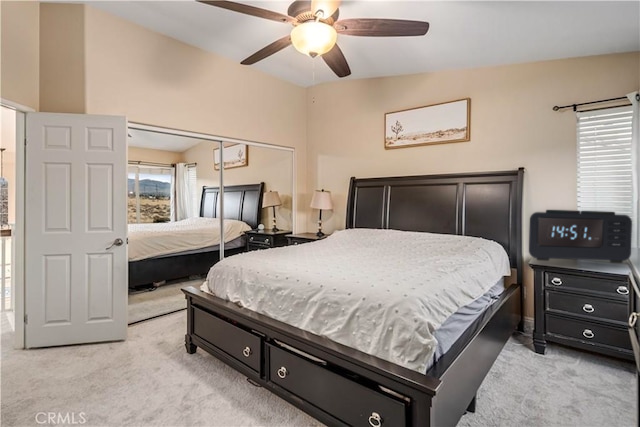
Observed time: **14:51**
